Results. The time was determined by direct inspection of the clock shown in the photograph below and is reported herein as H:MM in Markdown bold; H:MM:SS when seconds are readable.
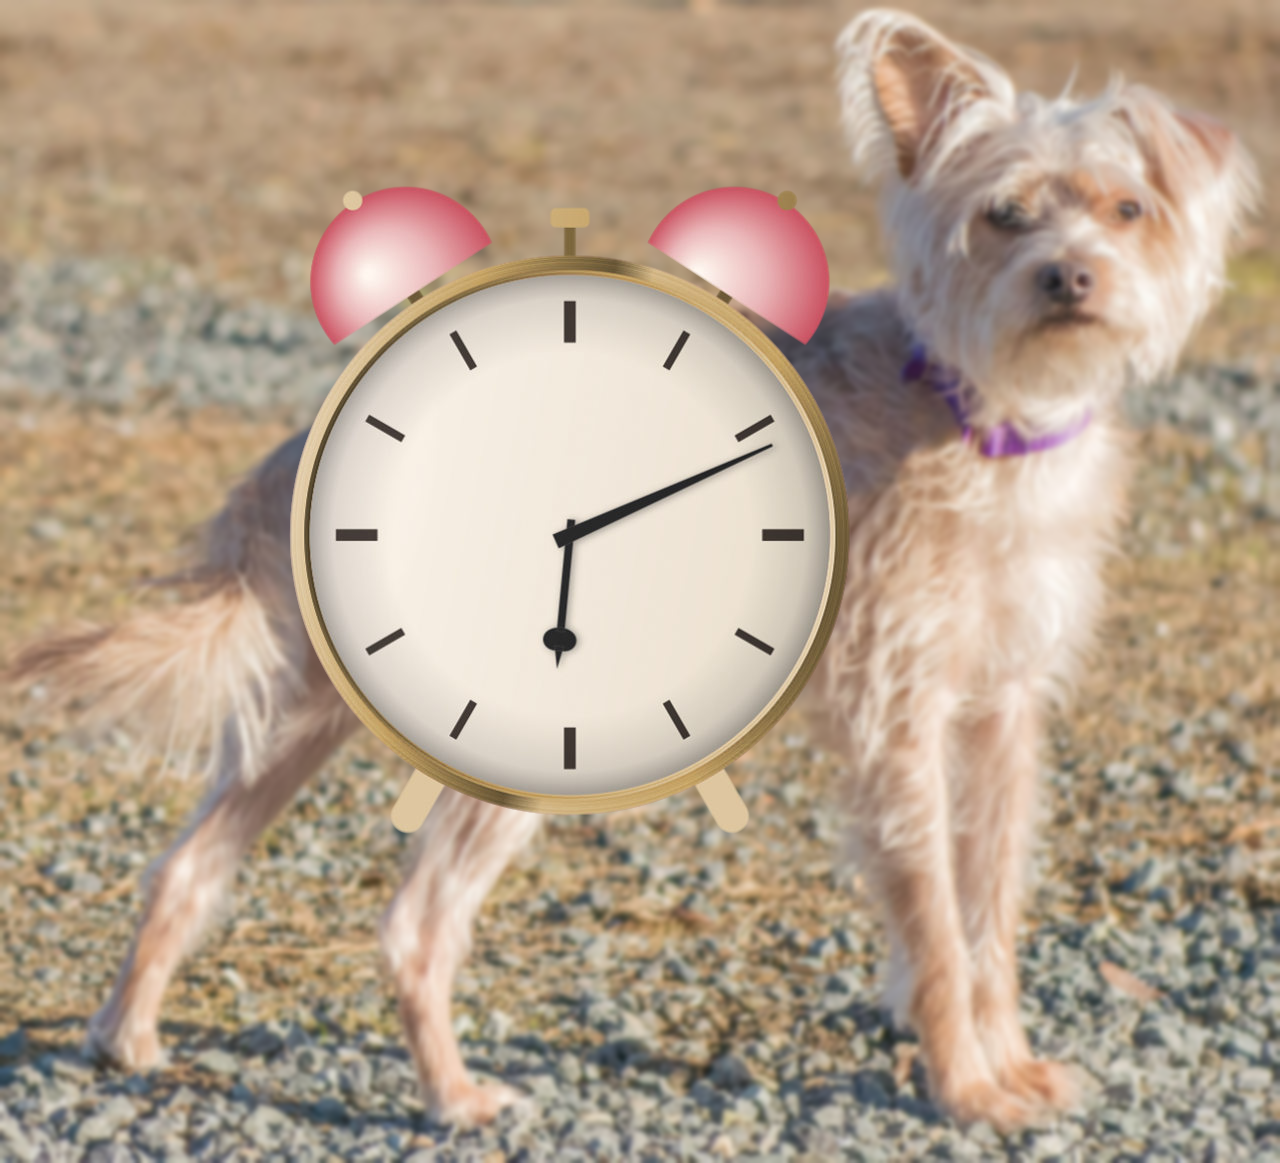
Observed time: **6:11**
